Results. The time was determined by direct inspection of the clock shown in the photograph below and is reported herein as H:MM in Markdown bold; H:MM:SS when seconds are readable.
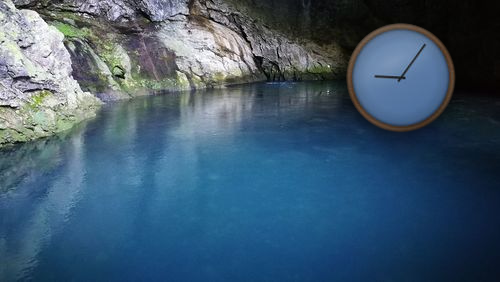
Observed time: **9:06**
